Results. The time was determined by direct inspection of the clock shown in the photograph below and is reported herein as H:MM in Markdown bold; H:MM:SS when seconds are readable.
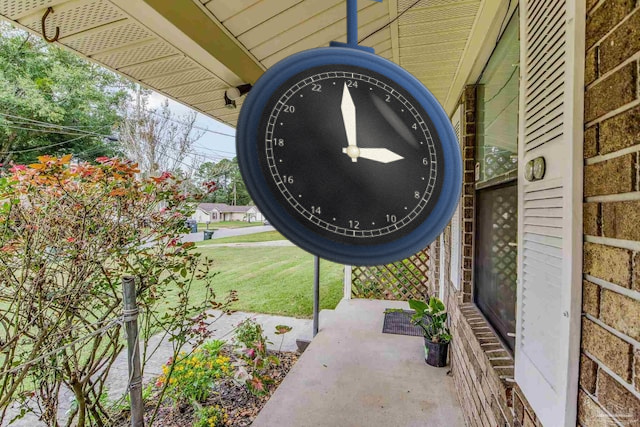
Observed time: **5:59**
